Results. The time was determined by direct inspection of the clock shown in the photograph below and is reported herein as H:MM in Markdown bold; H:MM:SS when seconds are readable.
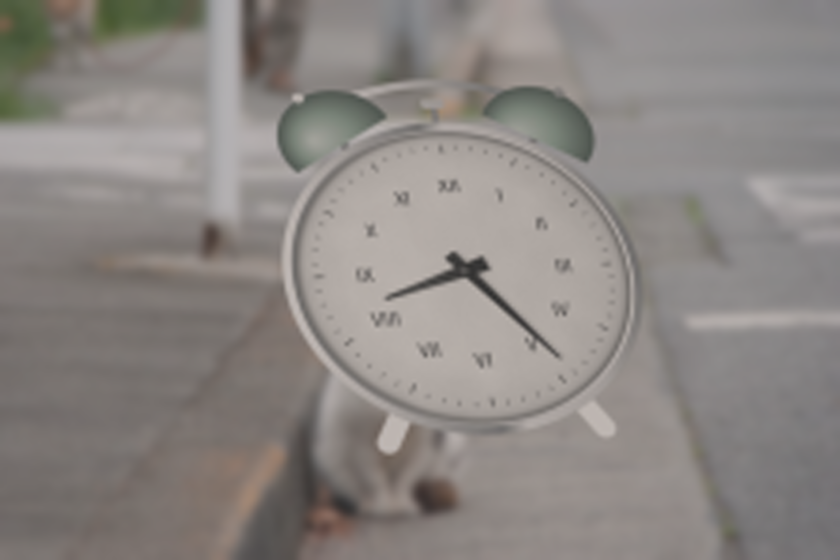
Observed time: **8:24**
